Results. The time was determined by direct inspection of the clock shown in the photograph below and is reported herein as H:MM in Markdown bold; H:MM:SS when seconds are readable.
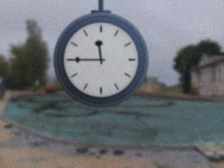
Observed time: **11:45**
